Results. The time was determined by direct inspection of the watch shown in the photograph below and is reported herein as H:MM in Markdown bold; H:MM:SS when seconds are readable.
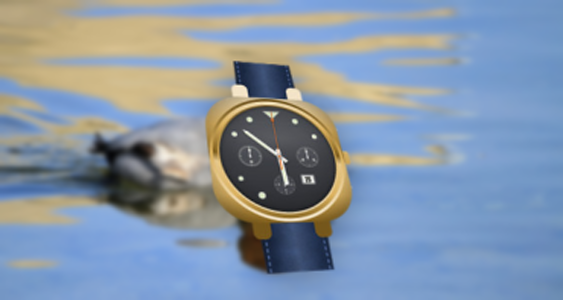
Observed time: **5:52**
